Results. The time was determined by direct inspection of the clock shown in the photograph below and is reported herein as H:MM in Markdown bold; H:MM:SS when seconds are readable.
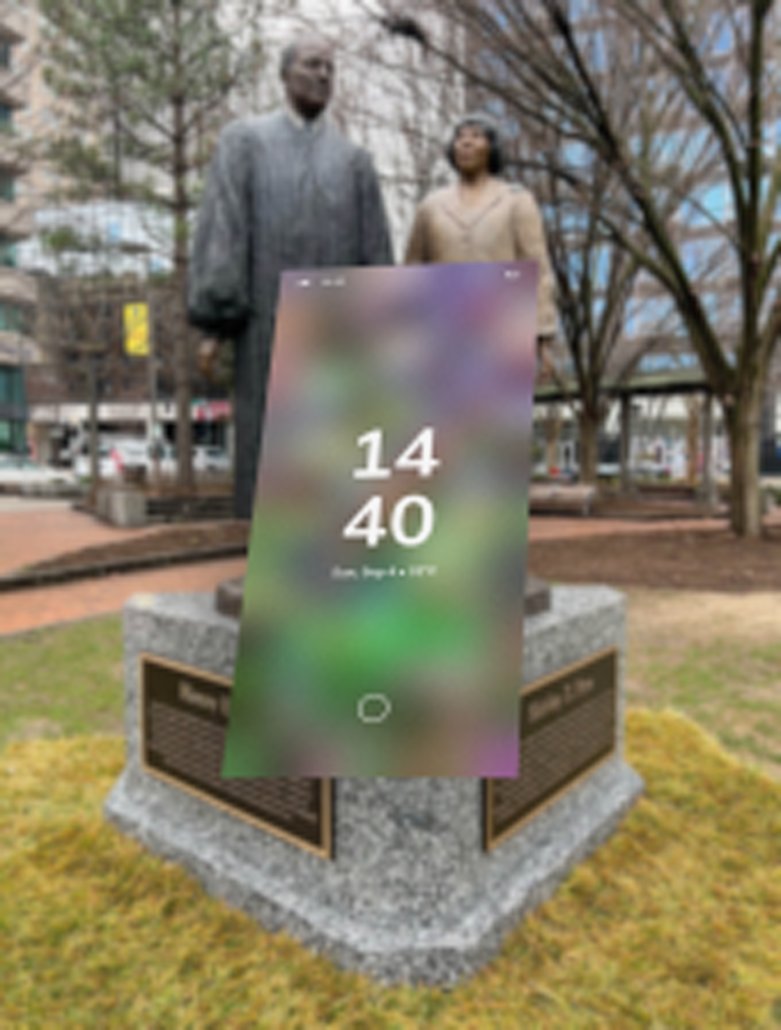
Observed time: **14:40**
